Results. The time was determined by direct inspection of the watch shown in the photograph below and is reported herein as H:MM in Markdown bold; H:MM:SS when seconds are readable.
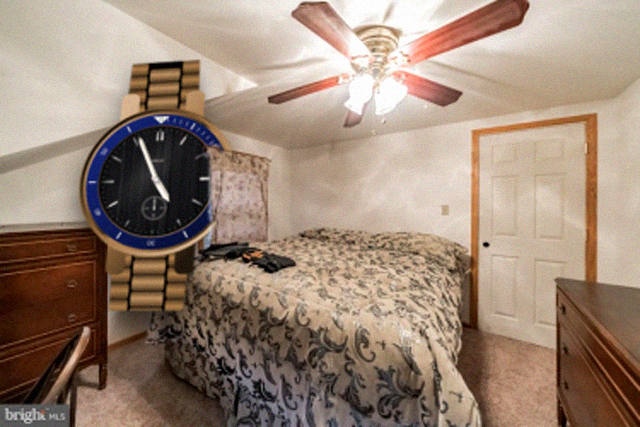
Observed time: **4:56**
